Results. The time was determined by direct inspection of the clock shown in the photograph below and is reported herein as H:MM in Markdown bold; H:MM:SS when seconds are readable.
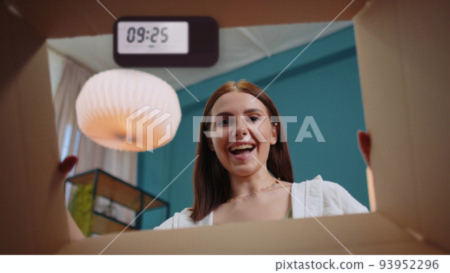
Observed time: **9:25**
